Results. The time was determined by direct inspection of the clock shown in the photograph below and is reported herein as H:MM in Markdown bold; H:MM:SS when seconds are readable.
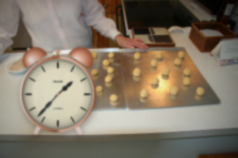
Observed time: **1:37**
